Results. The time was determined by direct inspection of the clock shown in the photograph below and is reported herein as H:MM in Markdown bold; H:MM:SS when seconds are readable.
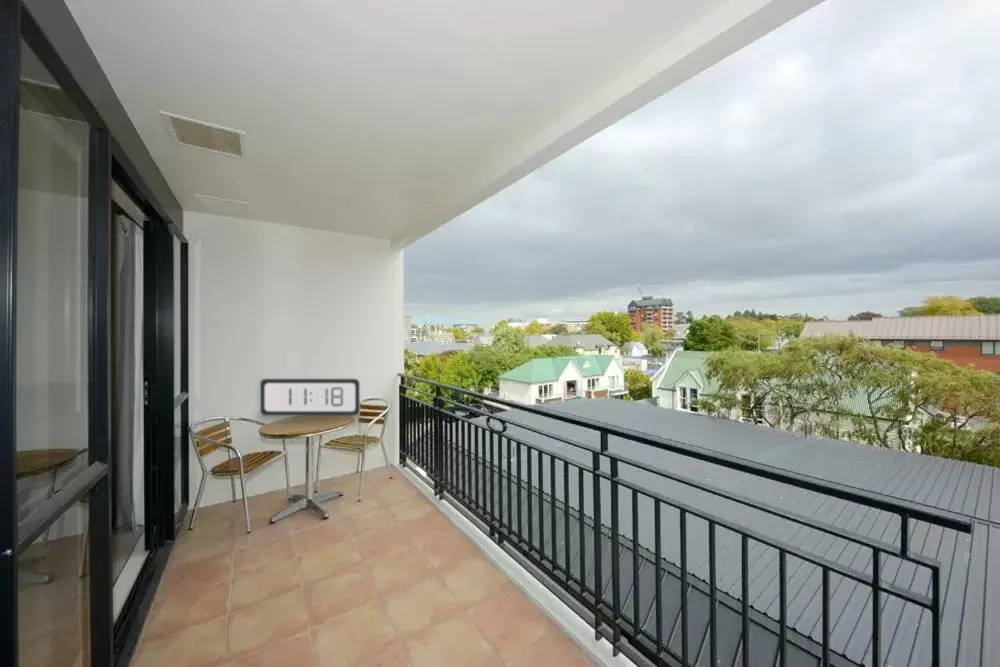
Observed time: **11:18**
